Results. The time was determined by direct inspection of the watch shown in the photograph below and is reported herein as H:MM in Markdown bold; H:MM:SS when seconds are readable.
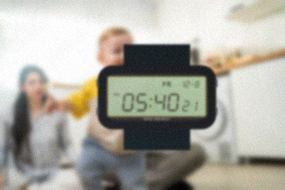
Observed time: **5:40:21**
